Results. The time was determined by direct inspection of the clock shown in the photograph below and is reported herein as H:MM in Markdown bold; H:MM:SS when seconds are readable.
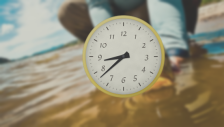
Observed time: **8:38**
